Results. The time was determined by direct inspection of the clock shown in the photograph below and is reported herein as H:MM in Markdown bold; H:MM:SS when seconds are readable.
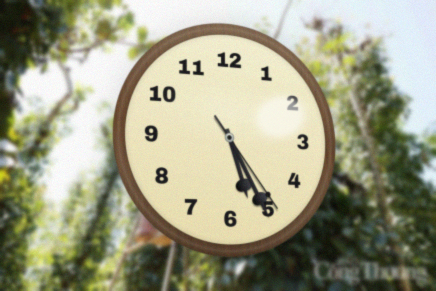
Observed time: **5:25:24**
